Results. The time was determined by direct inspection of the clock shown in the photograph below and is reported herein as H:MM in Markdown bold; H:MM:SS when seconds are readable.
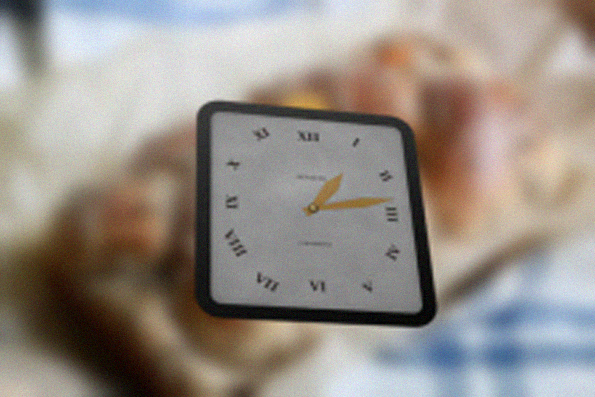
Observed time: **1:13**
